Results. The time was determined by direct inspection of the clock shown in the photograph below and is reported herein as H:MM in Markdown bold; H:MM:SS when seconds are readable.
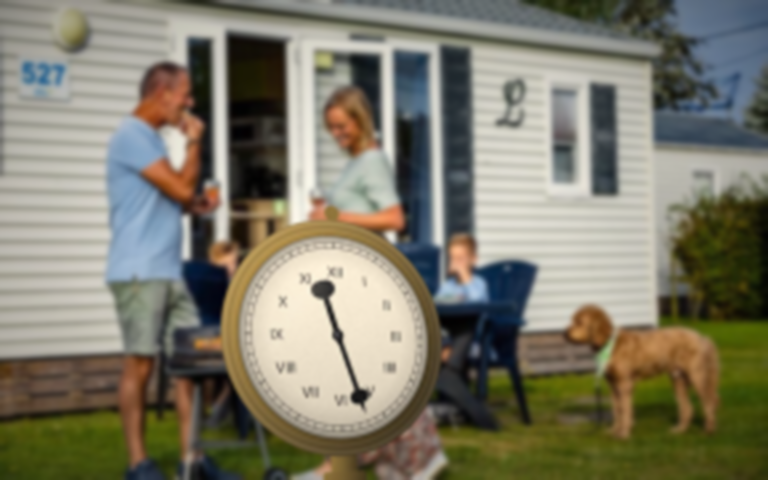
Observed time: **11:27**
